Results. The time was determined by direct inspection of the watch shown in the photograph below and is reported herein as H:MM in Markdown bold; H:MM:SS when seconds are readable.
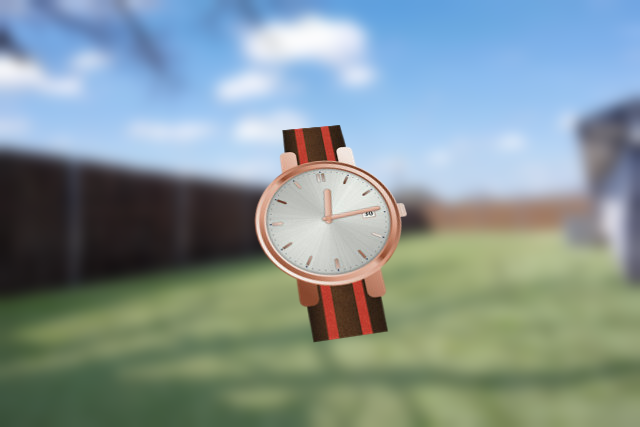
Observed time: **12:14**
